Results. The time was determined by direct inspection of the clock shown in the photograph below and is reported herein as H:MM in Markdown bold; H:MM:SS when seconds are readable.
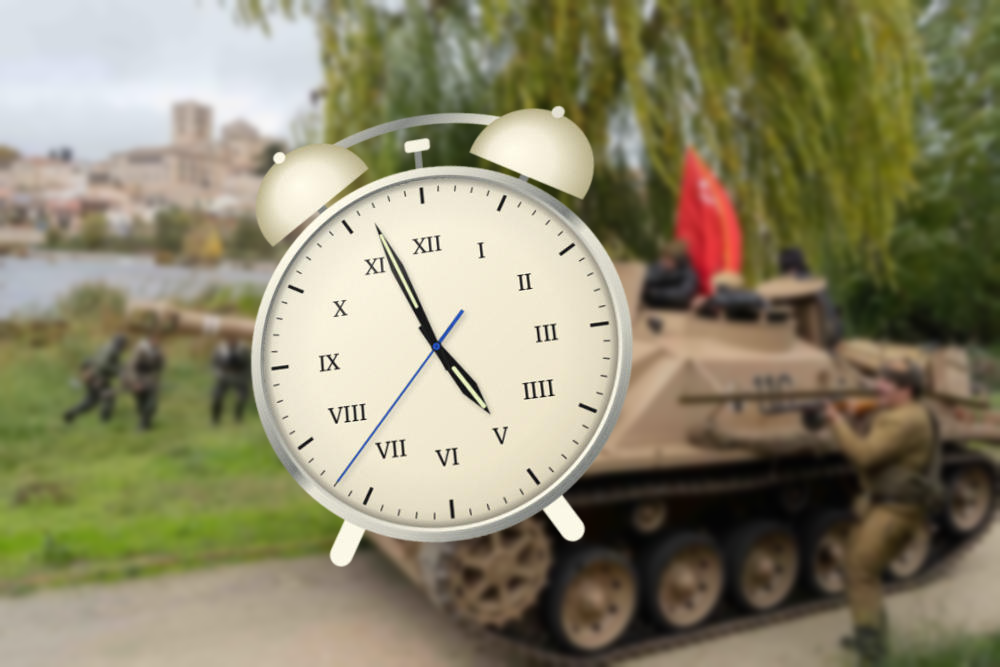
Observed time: **4:56:37**
